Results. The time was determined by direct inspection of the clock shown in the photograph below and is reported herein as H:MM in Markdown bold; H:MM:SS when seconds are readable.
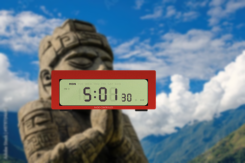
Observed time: **5:01:30**
